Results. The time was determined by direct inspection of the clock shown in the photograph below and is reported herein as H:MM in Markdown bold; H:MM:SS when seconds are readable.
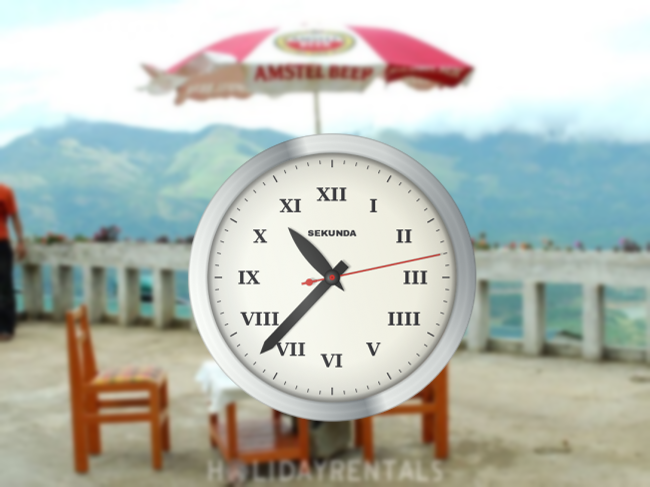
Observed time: **10:37:13**
